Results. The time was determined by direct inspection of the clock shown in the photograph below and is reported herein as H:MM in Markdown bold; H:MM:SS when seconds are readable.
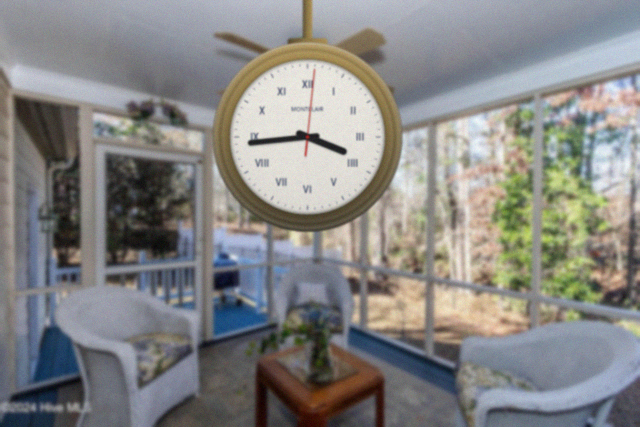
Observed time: **3:44:01**
